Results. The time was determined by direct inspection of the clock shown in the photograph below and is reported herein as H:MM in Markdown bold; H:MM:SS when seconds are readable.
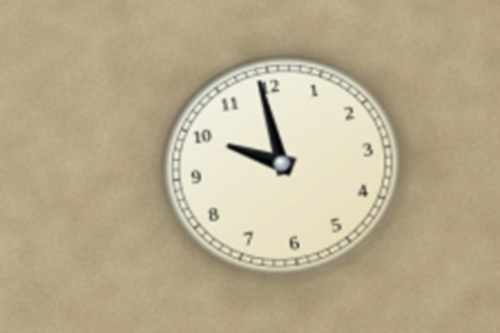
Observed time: **9:59**
